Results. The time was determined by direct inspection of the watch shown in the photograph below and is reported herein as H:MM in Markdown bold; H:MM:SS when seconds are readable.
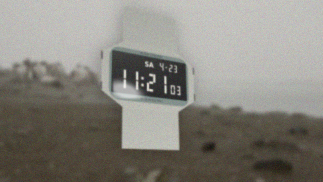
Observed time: **11:21**
